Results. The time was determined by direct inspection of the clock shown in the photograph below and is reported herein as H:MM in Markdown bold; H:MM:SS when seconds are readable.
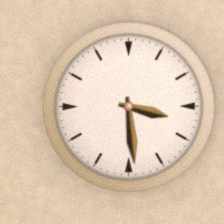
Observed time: **3:29**
